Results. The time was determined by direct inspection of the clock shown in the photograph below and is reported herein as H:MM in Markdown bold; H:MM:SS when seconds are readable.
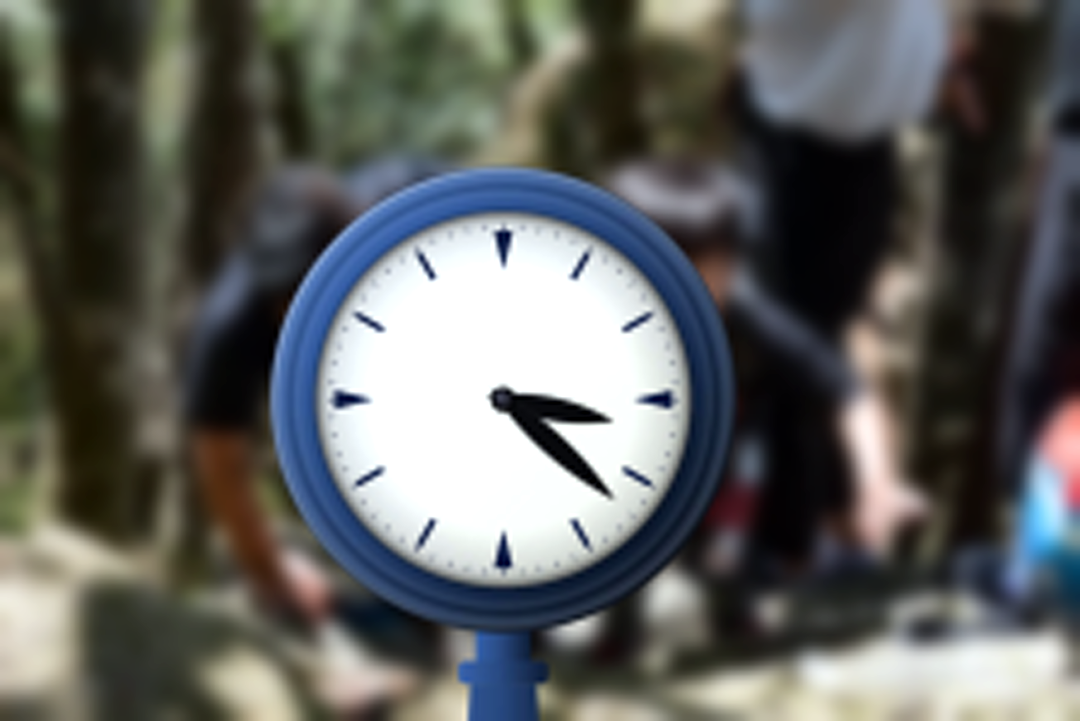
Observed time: **3:22**
